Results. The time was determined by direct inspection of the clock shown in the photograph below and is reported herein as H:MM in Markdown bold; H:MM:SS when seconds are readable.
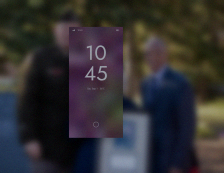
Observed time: **10:45**
